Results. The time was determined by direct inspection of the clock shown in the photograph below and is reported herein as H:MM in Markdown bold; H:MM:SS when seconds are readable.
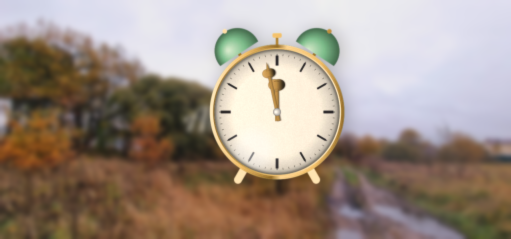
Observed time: **11:58**
